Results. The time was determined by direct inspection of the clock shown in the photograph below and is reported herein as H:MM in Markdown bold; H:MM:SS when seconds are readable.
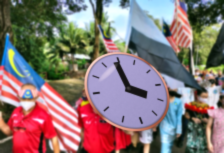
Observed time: **3:59**
